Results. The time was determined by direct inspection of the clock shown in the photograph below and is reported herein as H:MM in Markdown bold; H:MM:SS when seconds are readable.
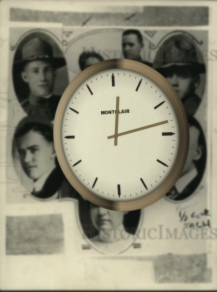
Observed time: **12:13**
